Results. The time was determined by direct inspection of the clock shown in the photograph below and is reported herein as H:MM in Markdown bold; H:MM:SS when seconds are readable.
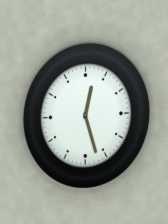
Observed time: **12:27**
